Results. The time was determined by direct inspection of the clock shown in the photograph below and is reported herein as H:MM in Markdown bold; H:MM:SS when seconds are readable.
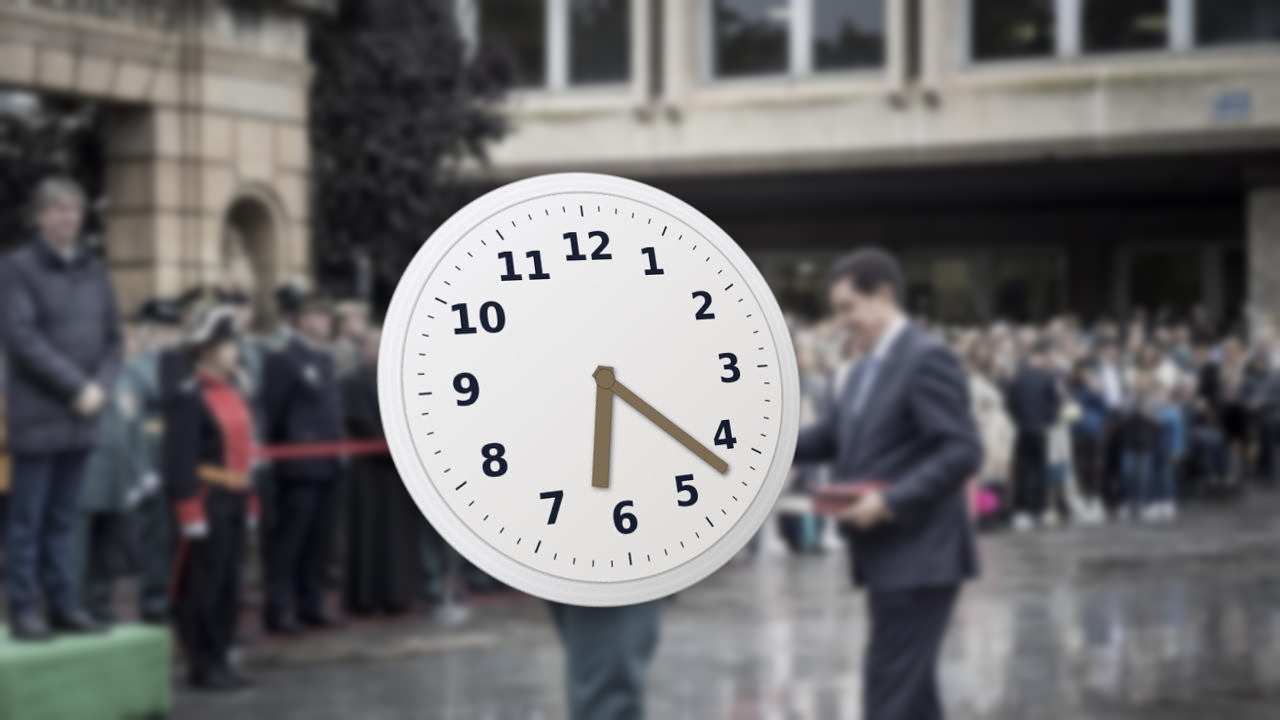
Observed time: **6:22**
